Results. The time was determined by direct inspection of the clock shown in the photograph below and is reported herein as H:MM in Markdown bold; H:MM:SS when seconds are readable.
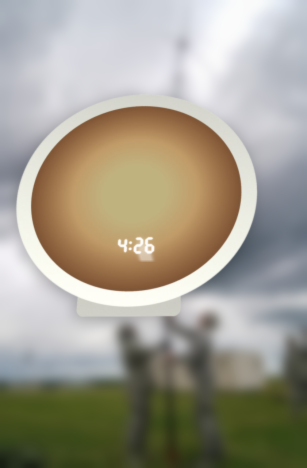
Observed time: **4:26**
